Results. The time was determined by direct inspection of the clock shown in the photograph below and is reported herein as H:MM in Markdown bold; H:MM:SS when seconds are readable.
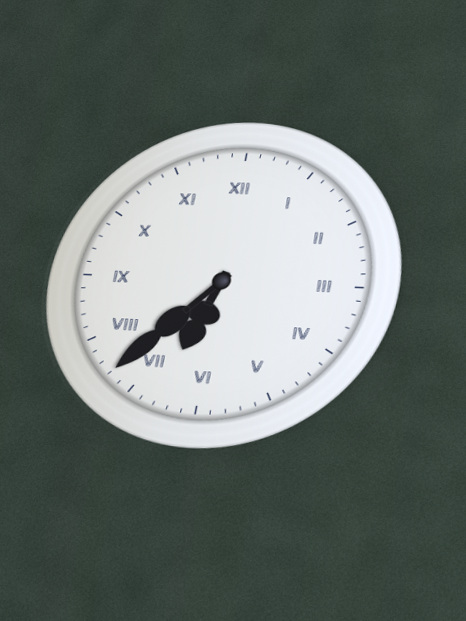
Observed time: **6:37**
